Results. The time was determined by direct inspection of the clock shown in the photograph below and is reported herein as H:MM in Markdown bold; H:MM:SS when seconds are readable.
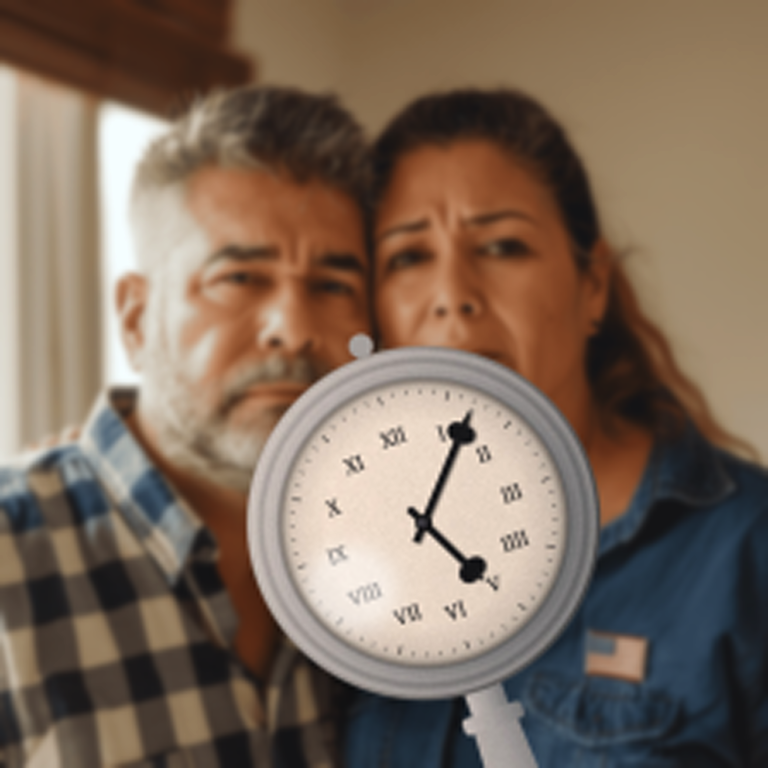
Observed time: **5:07**
